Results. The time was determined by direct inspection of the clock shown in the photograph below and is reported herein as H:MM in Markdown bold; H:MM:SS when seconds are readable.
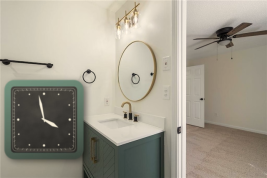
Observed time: **3:58**
